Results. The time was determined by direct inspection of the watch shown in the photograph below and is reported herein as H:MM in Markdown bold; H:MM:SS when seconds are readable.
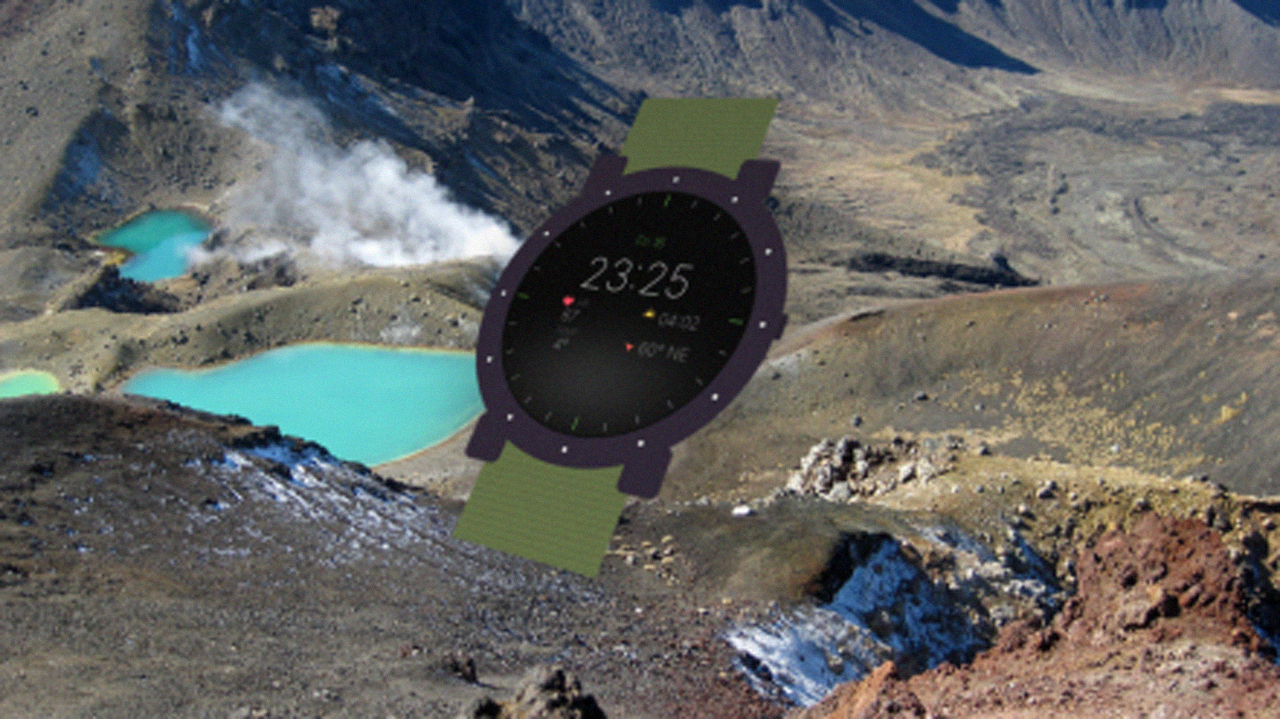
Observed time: **23:25**
